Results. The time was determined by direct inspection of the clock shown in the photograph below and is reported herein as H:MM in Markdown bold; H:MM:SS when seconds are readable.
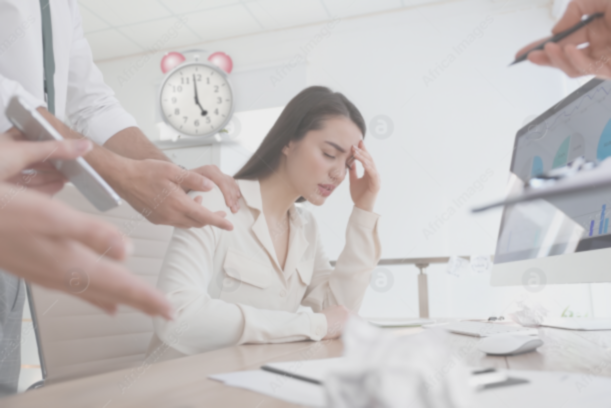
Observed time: **4:59**
